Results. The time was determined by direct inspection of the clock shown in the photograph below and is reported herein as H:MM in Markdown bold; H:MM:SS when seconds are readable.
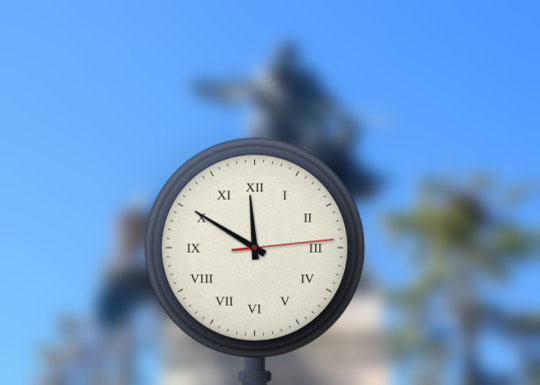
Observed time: **11:50:14**
